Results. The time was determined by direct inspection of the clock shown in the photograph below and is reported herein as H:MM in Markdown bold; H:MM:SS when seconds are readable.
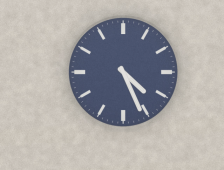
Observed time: **4:26**
